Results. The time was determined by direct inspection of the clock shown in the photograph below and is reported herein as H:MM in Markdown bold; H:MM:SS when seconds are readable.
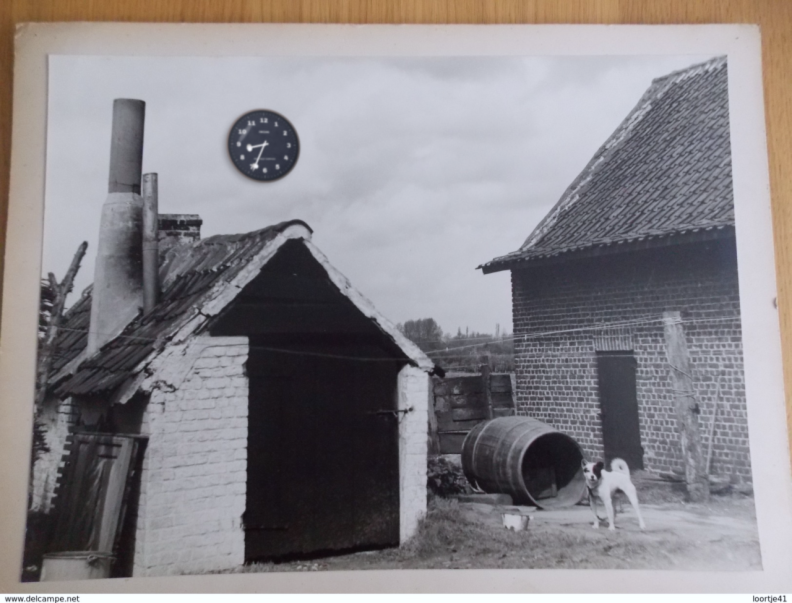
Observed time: **8:34**
